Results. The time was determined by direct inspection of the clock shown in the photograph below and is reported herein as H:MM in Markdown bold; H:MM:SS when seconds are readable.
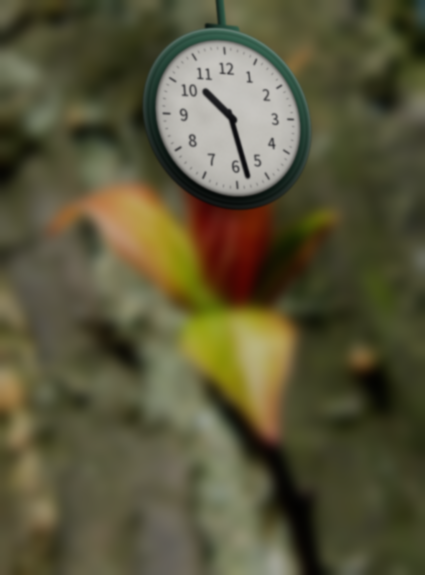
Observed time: **10:28**
